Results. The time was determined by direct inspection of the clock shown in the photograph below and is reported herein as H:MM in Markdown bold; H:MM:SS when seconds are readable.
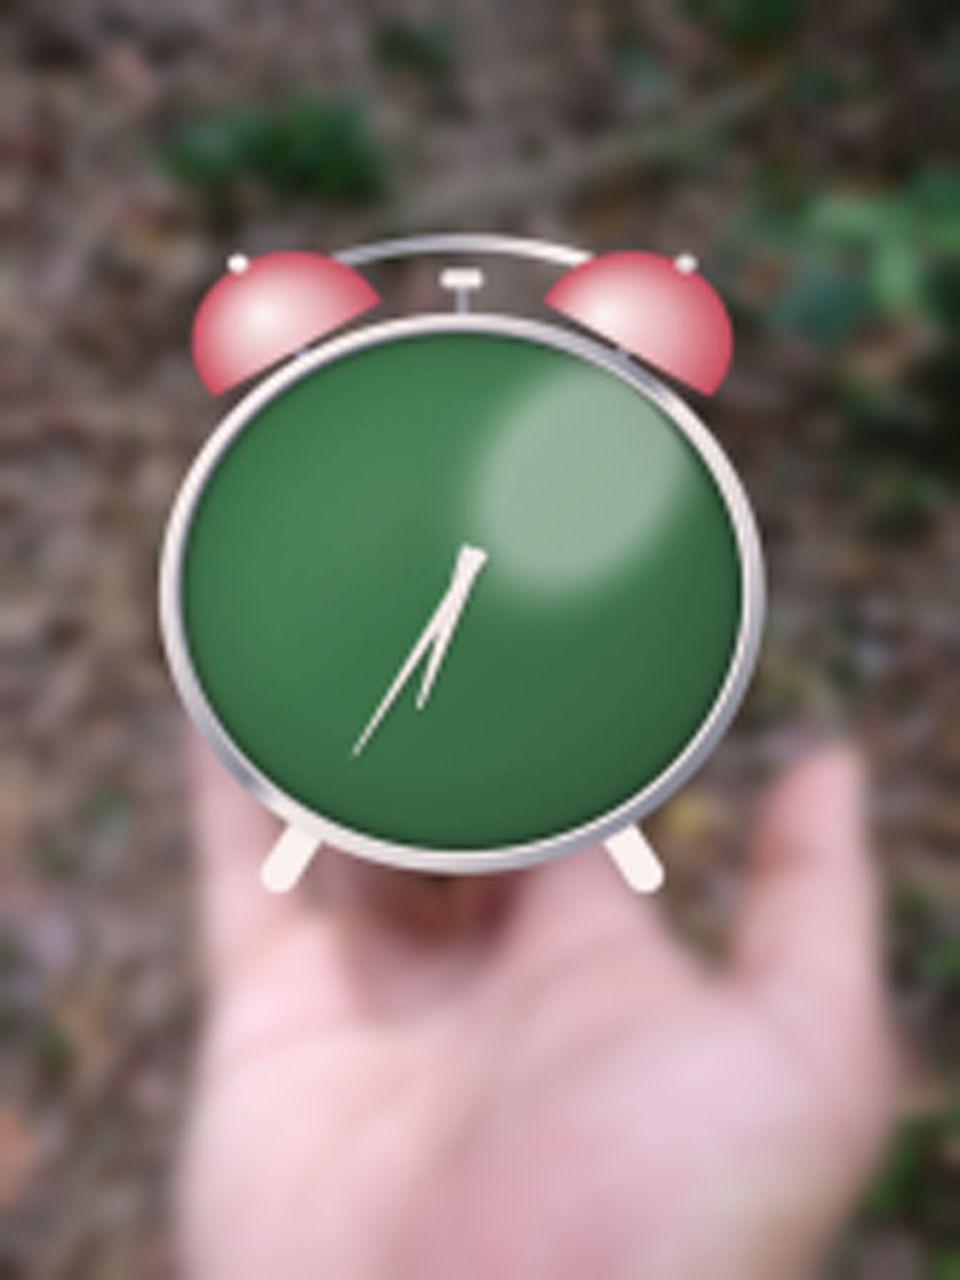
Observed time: **6:35**
